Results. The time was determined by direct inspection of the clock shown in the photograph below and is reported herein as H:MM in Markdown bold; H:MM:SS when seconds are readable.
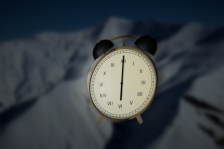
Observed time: **6:00**
